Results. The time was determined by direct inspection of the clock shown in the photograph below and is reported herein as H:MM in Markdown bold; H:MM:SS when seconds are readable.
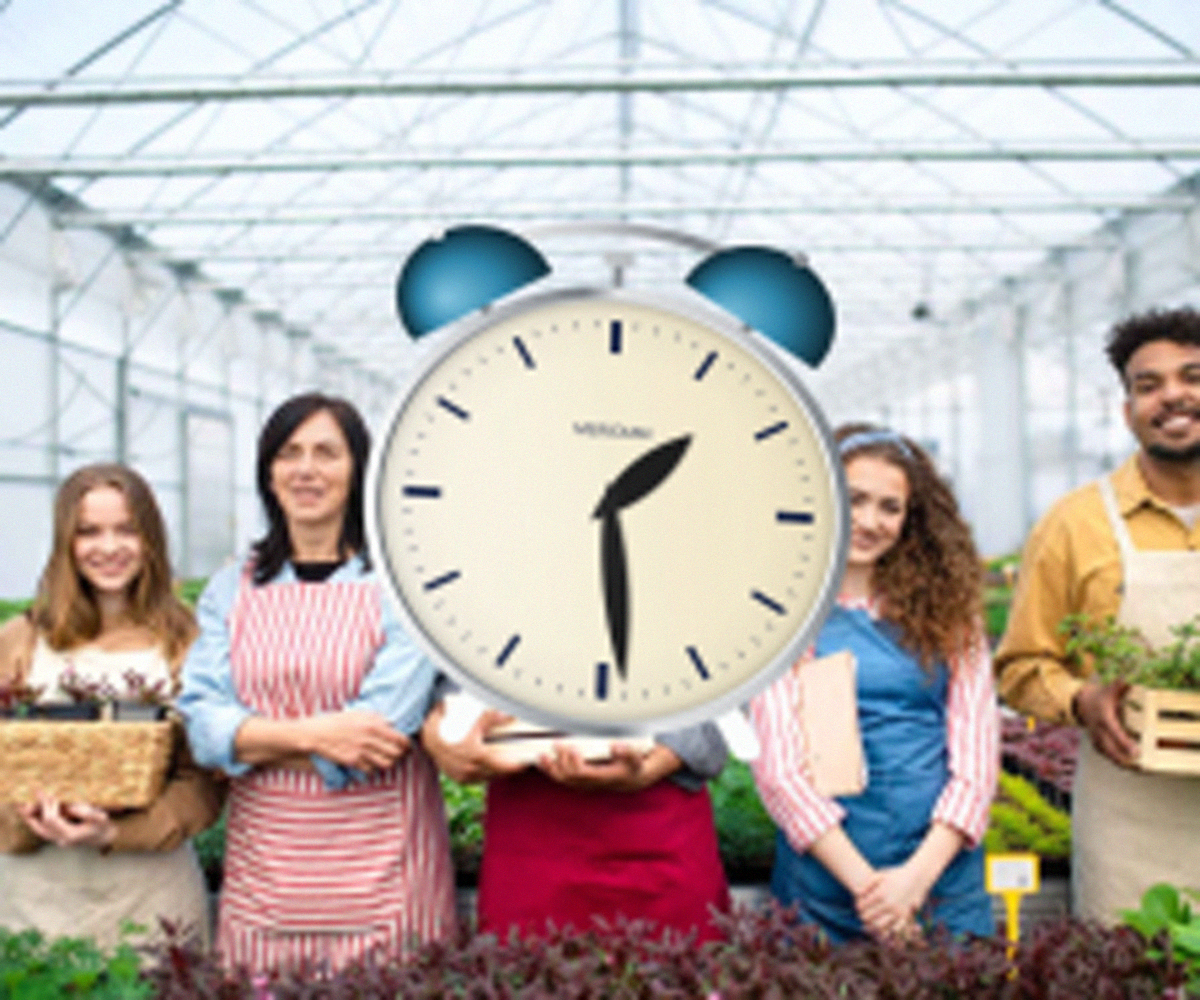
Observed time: **1:29**
